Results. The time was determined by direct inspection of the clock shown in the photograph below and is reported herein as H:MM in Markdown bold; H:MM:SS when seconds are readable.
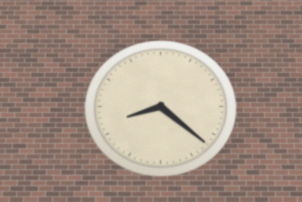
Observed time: **8:22**
